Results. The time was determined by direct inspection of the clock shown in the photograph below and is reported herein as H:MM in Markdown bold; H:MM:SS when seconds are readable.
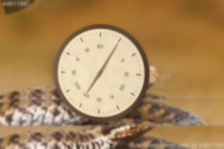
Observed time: **7:05**
